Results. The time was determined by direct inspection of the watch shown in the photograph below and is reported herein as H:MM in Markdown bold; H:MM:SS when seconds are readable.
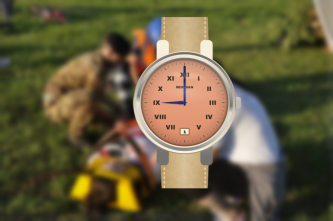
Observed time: **9:00**
